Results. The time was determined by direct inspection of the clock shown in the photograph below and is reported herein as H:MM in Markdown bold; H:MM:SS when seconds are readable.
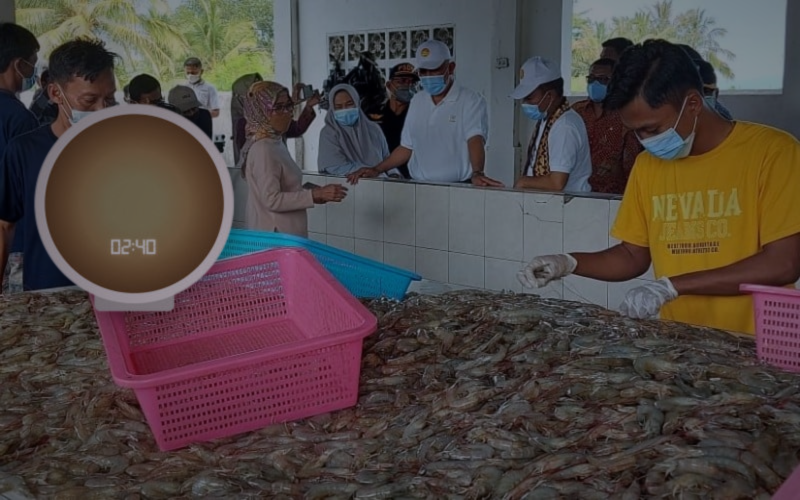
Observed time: **2:40**
